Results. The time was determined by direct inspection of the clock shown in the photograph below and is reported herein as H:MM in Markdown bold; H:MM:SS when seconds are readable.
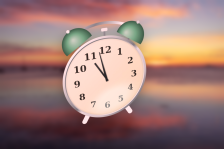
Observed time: **10:58**
